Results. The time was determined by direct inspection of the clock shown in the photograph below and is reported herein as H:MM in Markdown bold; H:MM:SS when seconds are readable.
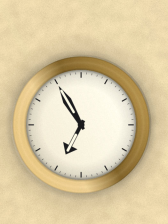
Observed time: **6:55**
